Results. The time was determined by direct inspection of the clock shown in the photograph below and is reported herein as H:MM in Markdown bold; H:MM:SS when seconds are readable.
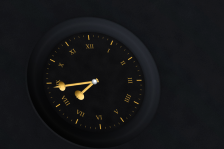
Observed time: **7:44**
